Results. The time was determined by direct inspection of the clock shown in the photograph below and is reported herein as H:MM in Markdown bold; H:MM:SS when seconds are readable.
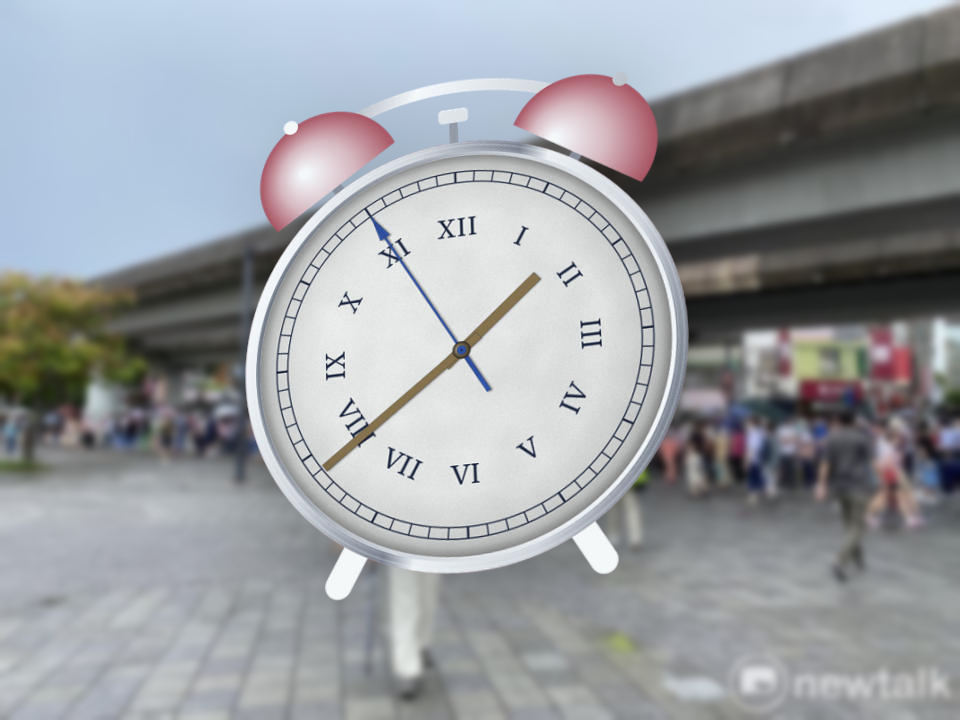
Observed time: **1:38:55**
